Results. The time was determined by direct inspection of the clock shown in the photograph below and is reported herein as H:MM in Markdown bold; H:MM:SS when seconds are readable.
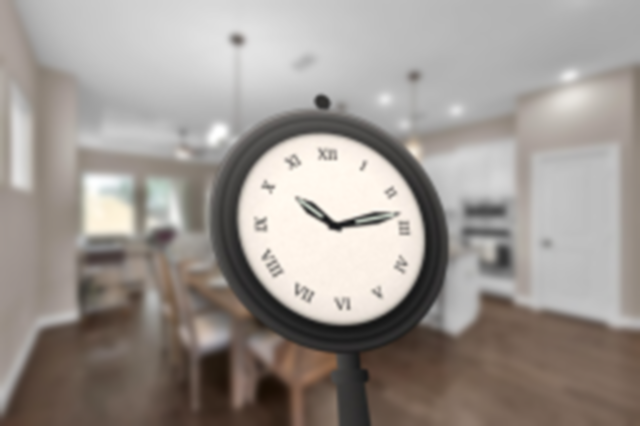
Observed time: **10:13**
